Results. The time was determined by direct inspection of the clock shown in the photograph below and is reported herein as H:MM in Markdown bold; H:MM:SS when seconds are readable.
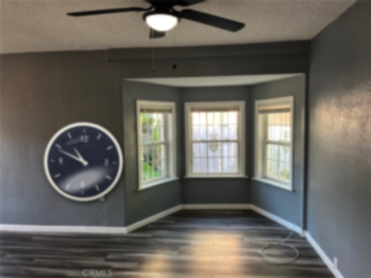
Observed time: **10:49**
